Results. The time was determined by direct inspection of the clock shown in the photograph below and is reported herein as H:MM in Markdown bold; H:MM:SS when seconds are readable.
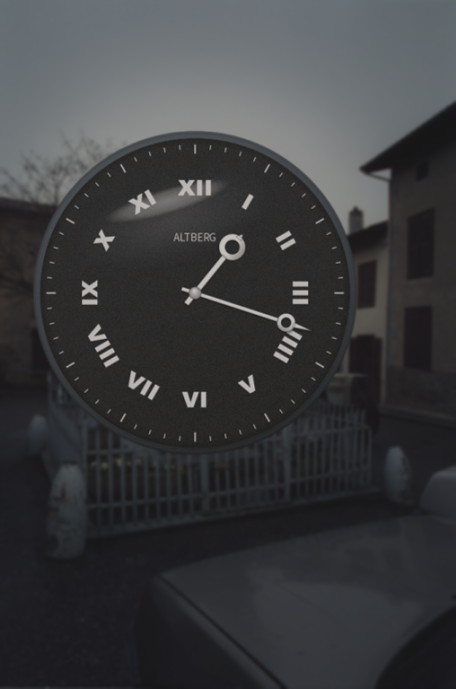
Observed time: **1:18**
